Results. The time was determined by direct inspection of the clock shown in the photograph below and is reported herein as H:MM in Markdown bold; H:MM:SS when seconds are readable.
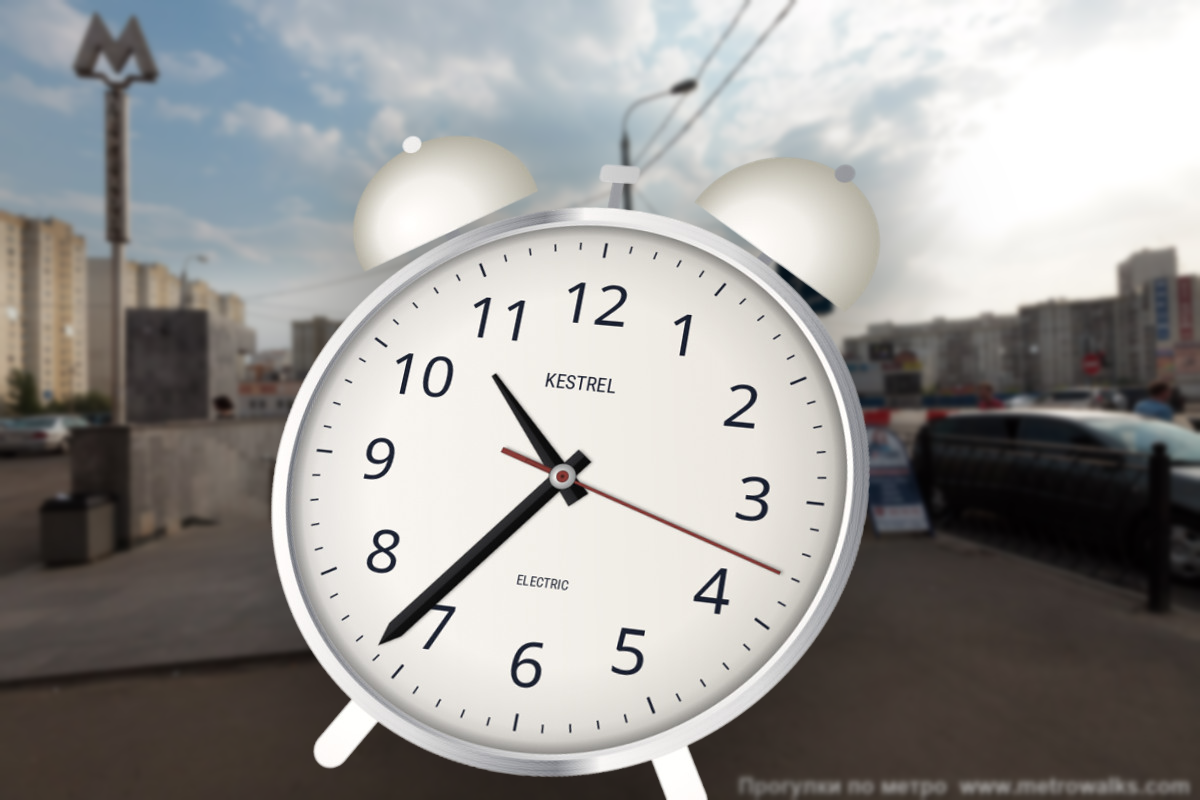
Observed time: **10:36:18**
